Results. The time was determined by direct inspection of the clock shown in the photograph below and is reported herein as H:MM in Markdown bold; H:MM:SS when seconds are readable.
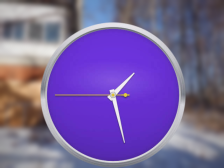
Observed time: **1:27:45**
